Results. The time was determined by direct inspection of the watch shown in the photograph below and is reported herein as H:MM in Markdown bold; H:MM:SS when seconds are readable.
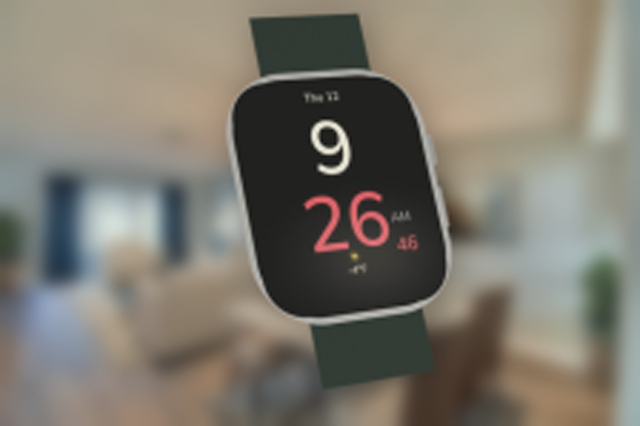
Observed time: **9:26**
